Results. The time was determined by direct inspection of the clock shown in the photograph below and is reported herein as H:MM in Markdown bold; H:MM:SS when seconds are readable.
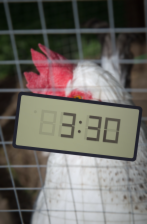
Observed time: **3:30**
